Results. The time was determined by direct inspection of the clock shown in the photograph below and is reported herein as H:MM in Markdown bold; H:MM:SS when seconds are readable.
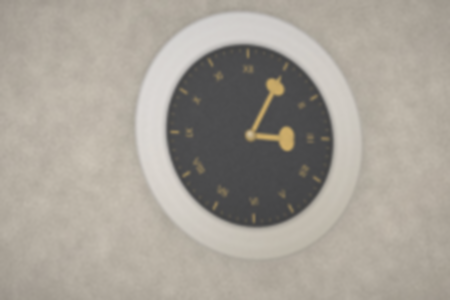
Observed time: **3:05**
